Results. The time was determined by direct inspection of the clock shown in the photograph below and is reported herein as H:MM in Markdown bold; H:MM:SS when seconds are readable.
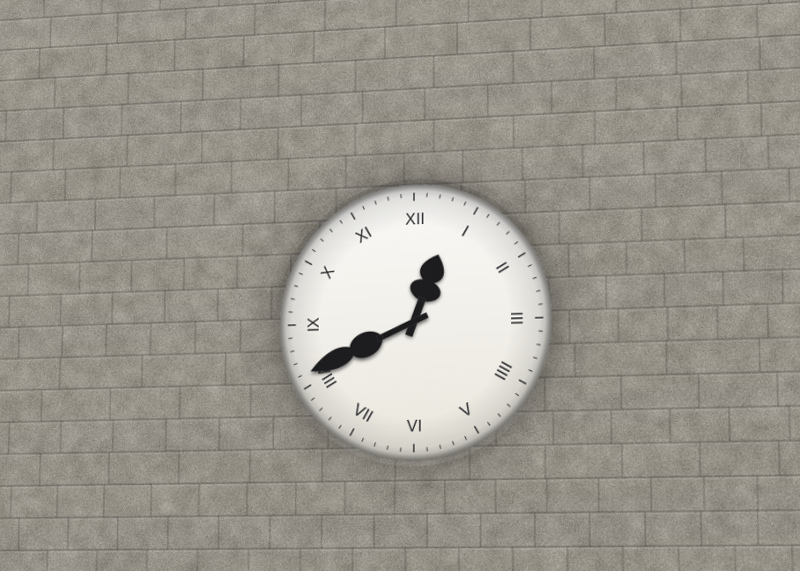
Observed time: **12:41**
